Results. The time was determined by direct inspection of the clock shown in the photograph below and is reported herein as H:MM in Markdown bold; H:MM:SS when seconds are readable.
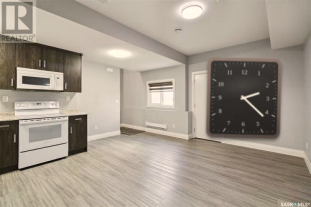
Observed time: **2:22**
